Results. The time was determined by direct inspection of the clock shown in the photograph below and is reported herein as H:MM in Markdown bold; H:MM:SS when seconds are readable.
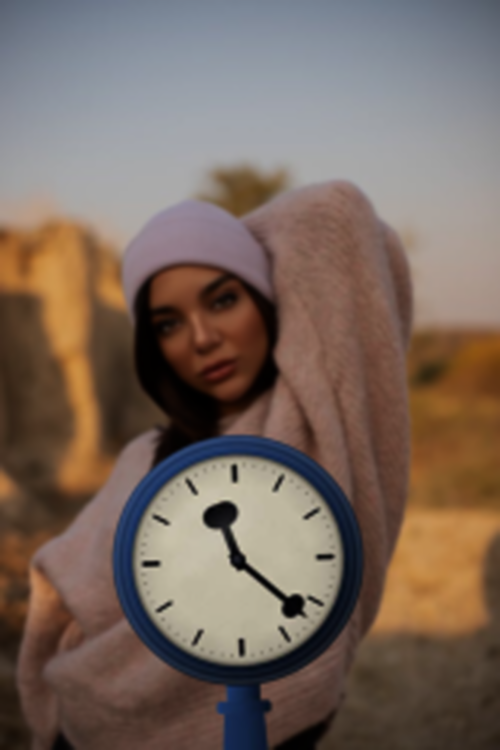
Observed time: **11:22**
